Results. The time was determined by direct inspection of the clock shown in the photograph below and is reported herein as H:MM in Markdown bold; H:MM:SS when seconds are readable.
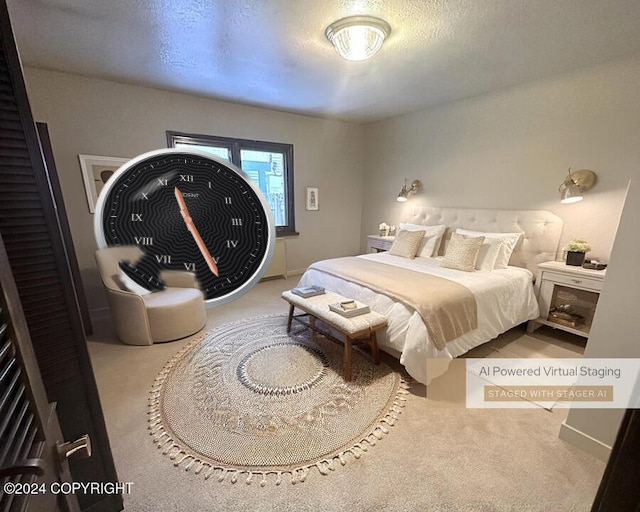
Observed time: **11:26**
